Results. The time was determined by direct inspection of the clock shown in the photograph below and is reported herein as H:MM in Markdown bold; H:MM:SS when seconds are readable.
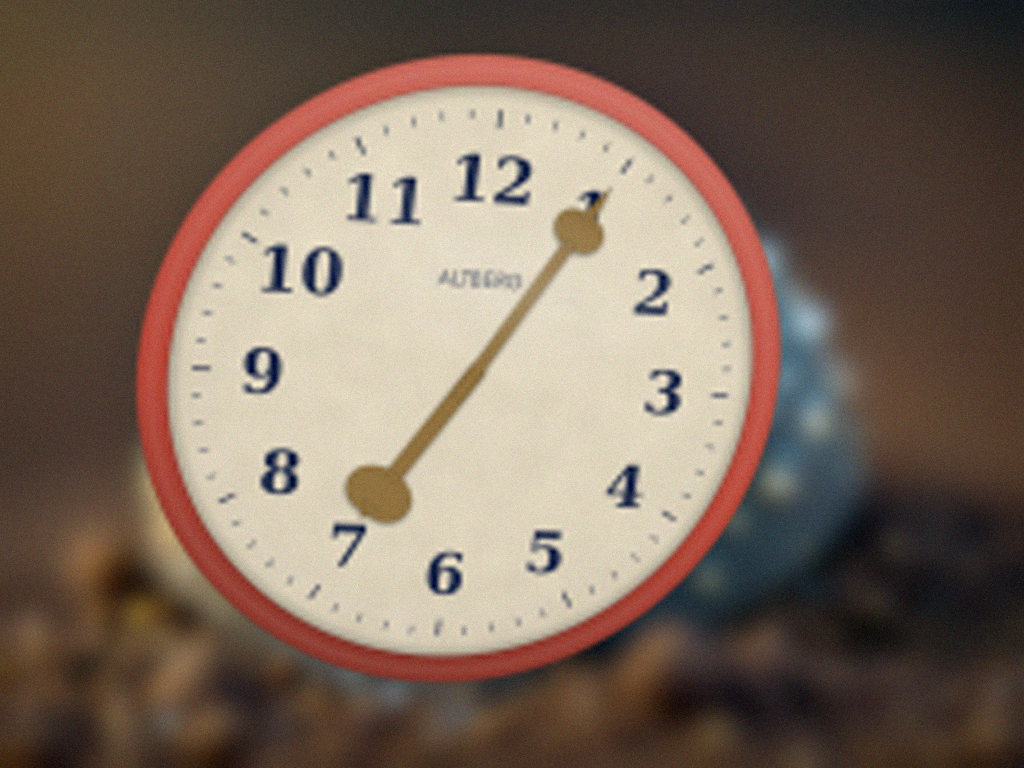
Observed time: **7:05**
